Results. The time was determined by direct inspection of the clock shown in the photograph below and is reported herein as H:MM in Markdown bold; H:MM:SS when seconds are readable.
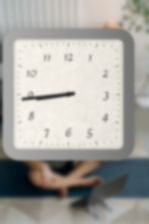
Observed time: **8:44**
